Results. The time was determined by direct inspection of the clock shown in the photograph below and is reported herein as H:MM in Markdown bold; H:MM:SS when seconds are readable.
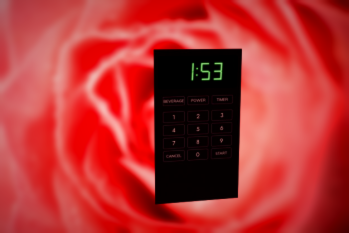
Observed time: **1:53**
